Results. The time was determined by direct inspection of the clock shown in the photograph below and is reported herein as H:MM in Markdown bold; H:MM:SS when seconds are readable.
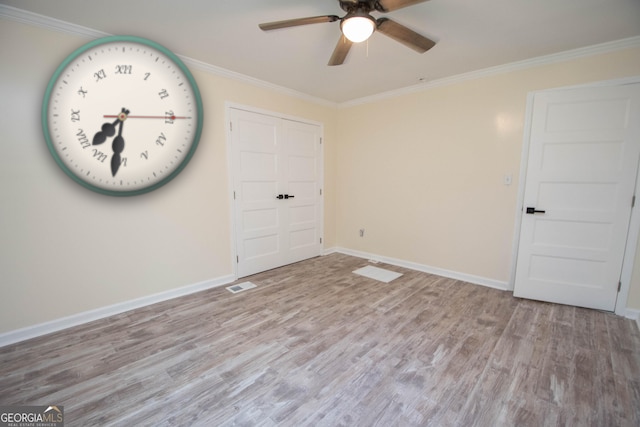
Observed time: **7:31:15**
